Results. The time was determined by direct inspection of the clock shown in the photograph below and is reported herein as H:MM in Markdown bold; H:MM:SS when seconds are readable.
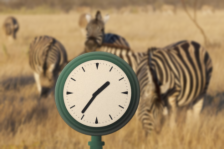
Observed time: **1:36**
